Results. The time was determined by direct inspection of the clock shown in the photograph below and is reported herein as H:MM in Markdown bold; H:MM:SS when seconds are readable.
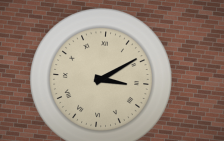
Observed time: **3:09**
